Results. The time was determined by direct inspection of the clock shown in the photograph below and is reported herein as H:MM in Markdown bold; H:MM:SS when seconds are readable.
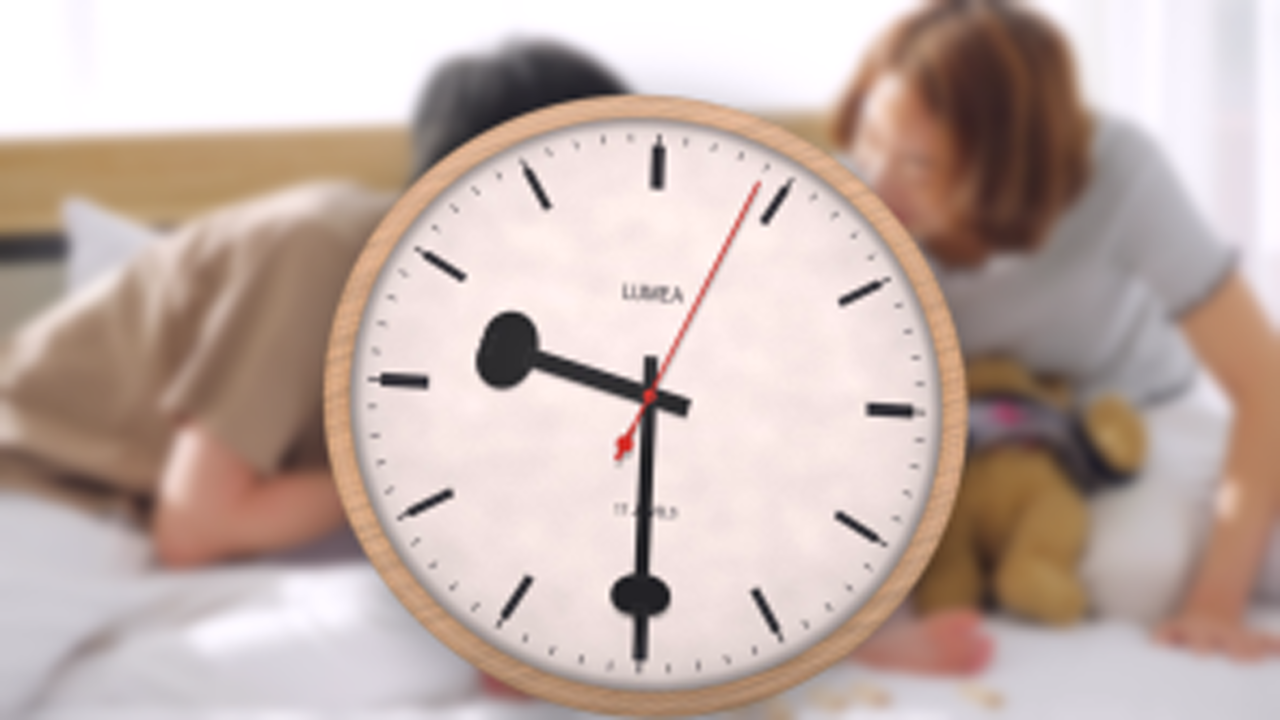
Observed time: **9:30:04**
